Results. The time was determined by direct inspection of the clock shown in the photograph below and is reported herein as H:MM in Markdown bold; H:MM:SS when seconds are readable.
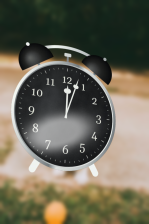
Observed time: **12:03**
